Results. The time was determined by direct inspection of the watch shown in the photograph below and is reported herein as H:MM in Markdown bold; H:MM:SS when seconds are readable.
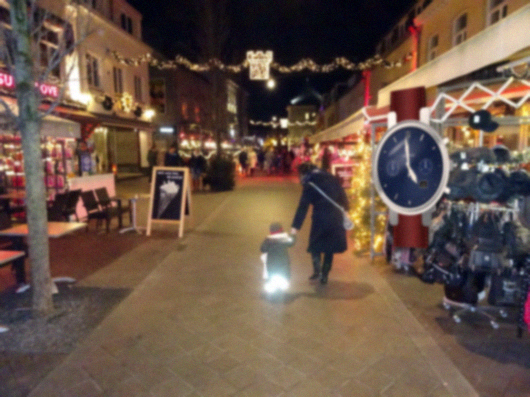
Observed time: **4:59**
